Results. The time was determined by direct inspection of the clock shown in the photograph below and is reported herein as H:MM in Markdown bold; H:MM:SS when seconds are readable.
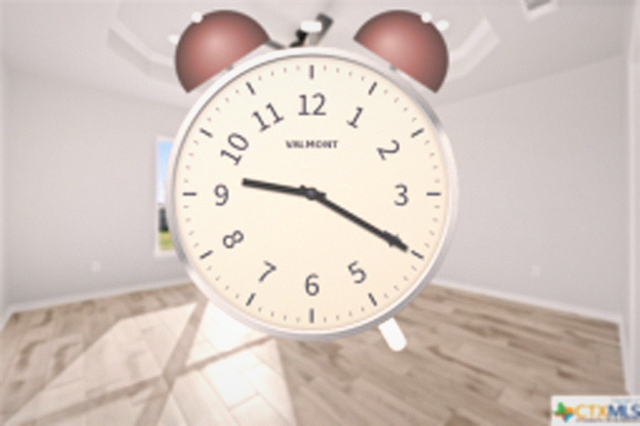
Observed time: **9:20**
